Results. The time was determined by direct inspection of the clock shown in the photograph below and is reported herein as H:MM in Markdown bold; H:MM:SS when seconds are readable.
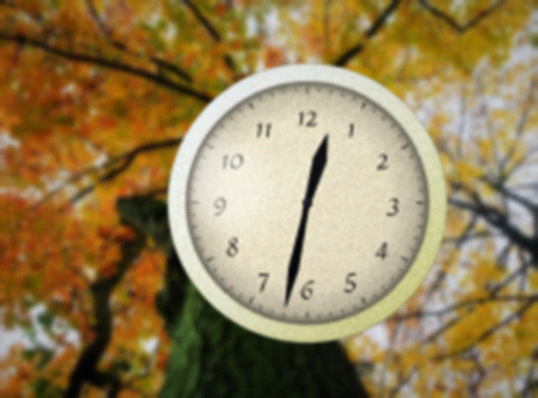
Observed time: **12:32**
